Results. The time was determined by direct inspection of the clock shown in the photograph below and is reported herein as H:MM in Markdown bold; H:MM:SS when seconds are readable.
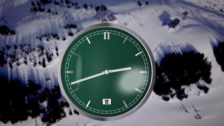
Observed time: **2:42**
